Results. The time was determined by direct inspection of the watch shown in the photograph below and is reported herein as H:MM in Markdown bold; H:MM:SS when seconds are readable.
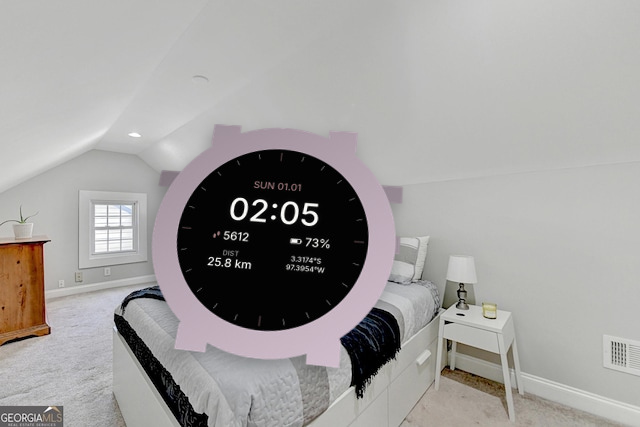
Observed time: **2:05**
